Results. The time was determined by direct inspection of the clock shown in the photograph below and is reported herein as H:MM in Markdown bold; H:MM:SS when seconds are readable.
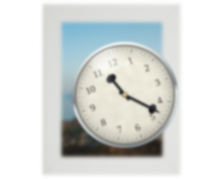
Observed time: **11:23**
